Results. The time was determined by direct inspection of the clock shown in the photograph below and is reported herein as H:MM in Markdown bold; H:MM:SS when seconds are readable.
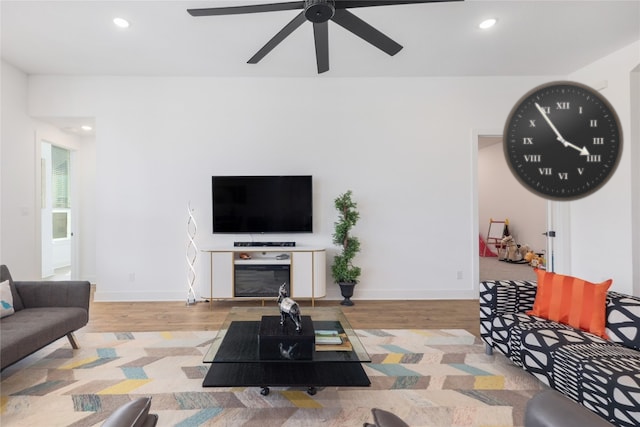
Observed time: **3:54**
